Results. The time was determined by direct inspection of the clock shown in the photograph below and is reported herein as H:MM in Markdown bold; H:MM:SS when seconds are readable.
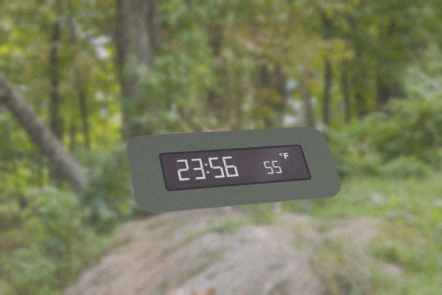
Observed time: **23:56**
